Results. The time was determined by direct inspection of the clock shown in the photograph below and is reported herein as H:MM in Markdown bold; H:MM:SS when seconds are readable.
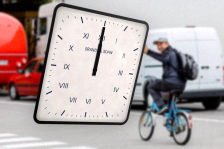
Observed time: **12:00**
